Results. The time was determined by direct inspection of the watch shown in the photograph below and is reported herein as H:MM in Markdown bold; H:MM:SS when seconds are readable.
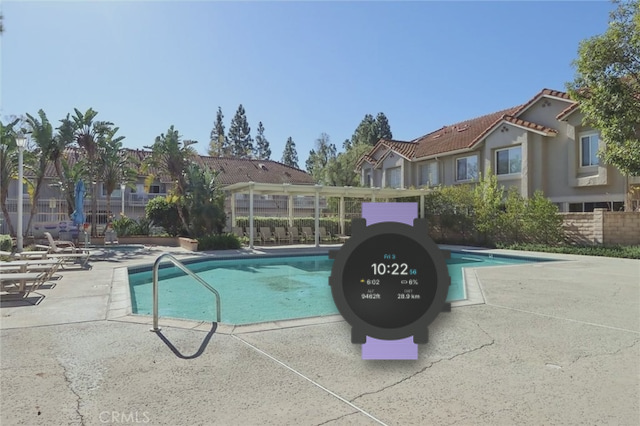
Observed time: **10:22**
